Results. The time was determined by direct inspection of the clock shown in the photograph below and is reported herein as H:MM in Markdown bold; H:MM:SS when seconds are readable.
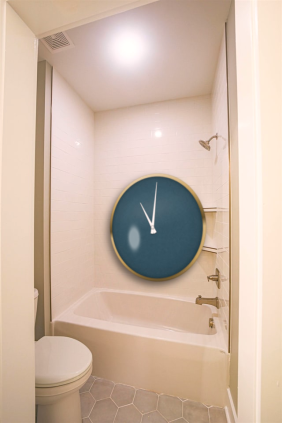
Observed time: **11:01**
